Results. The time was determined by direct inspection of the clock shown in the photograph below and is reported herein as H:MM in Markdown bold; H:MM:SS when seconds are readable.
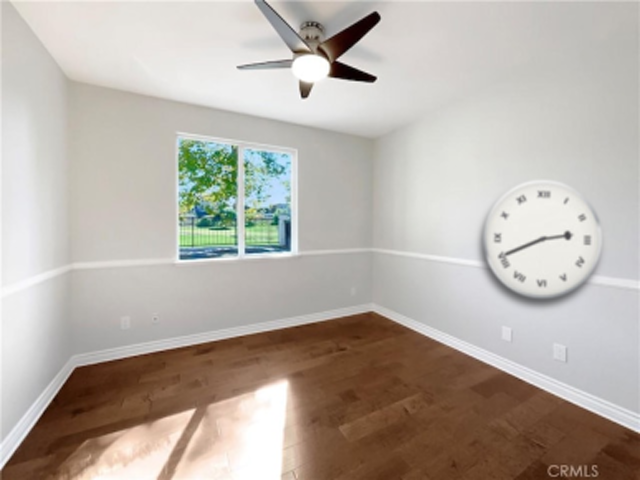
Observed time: **2:41**
